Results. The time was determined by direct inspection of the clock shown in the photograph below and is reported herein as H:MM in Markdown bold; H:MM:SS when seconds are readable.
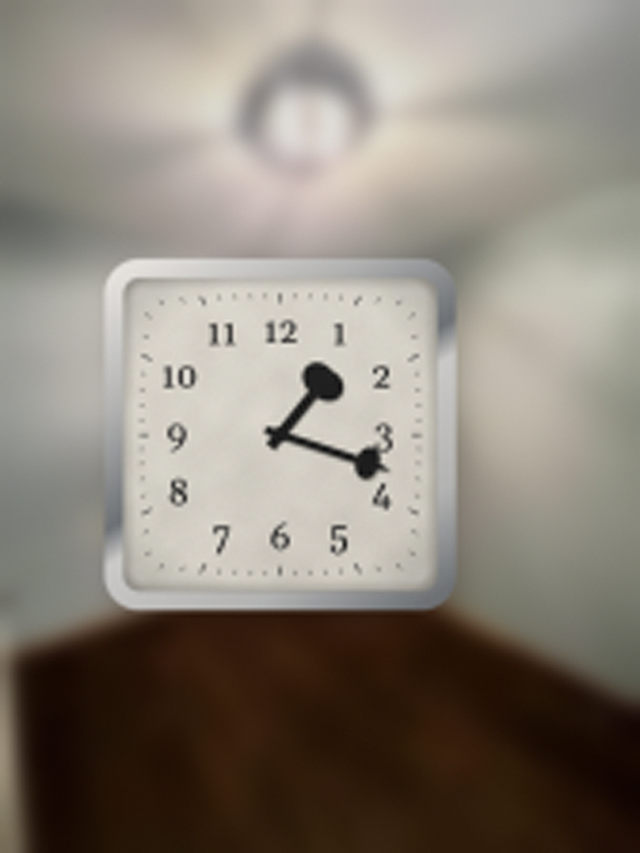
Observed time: **1:18**
